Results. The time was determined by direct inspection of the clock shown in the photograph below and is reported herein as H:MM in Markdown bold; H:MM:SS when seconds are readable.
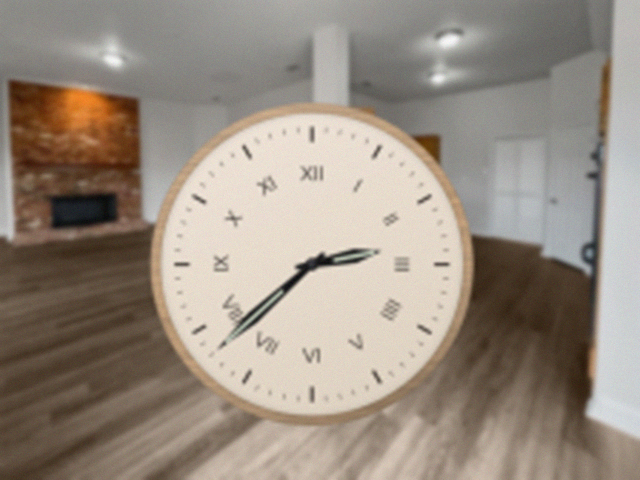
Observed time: **2:38**
